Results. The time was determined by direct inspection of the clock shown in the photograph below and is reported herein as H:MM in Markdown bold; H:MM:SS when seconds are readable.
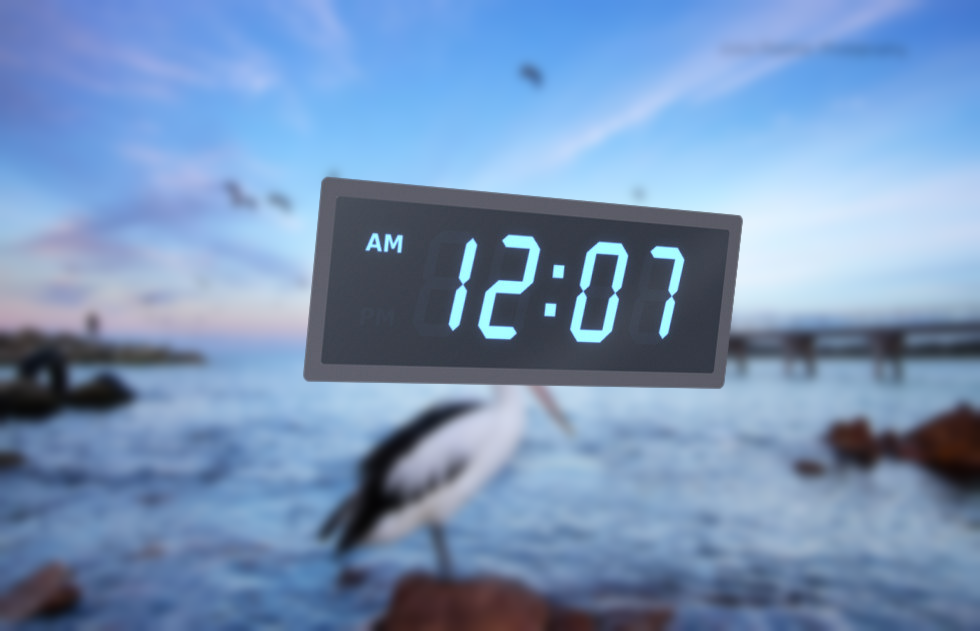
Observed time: **12:07**
